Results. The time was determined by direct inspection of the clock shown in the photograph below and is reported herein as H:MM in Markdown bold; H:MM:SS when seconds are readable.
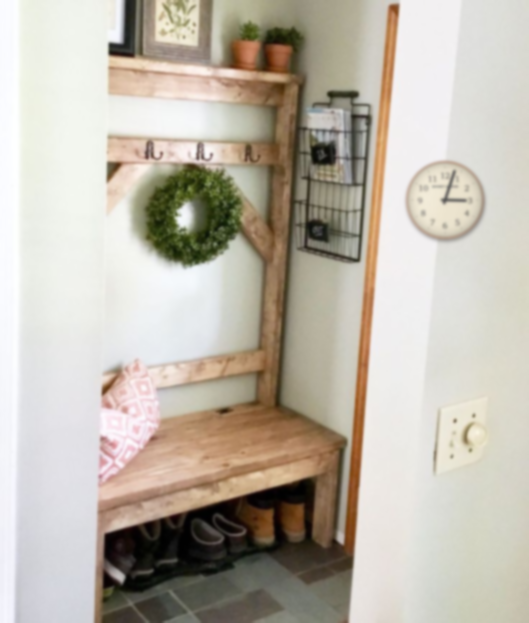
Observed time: **3:03**
